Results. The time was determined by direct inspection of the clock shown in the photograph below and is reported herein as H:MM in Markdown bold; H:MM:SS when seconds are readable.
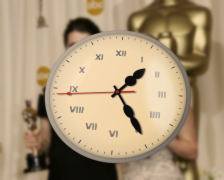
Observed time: **1:24:44**
